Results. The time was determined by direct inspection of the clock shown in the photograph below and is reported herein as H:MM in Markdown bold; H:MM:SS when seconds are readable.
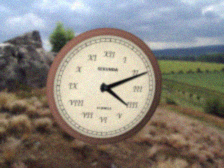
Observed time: **4:11**
